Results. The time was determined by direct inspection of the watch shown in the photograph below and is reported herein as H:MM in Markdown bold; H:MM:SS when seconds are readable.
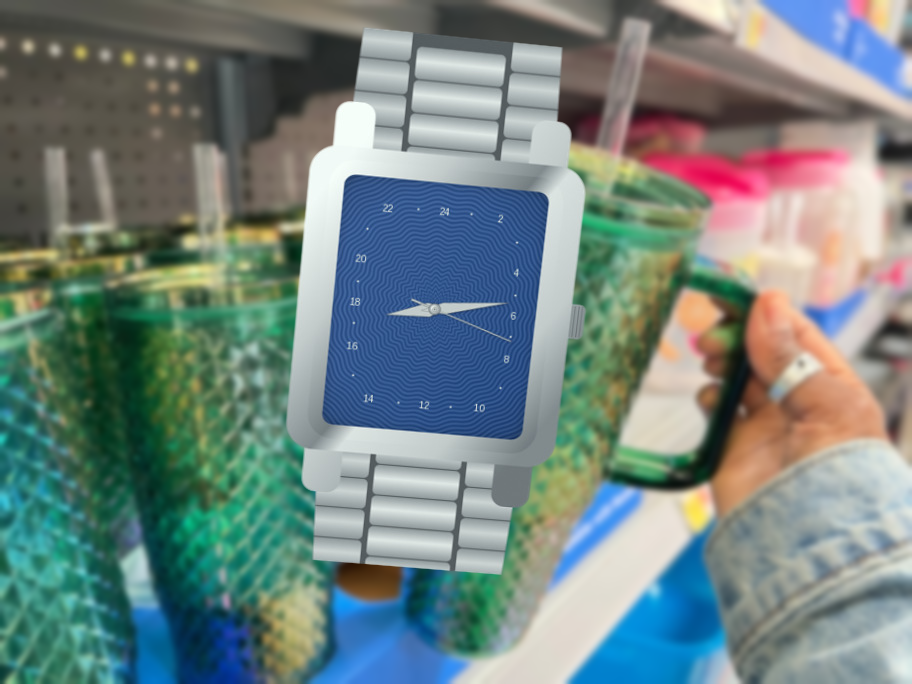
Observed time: **17:13:18**
